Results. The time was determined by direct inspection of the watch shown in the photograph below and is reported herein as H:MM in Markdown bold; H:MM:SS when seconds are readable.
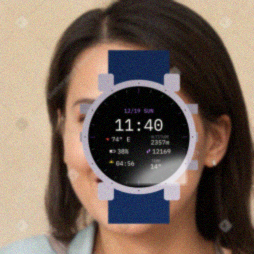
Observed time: **11:40**
